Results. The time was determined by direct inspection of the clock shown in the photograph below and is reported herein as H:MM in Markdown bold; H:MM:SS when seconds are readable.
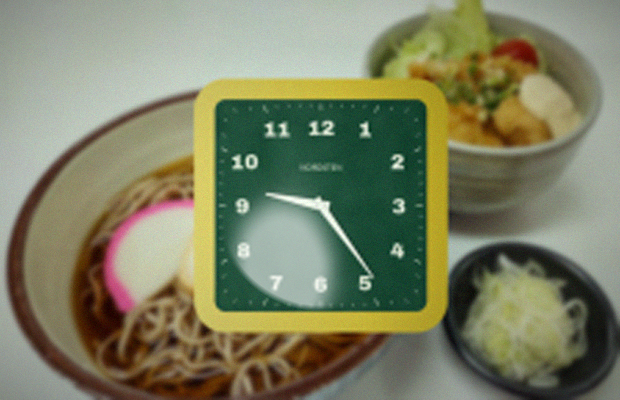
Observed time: **9:24**
